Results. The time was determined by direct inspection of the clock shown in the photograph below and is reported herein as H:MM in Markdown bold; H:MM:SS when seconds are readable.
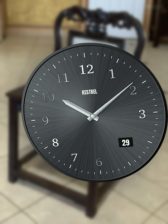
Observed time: **10:09**
